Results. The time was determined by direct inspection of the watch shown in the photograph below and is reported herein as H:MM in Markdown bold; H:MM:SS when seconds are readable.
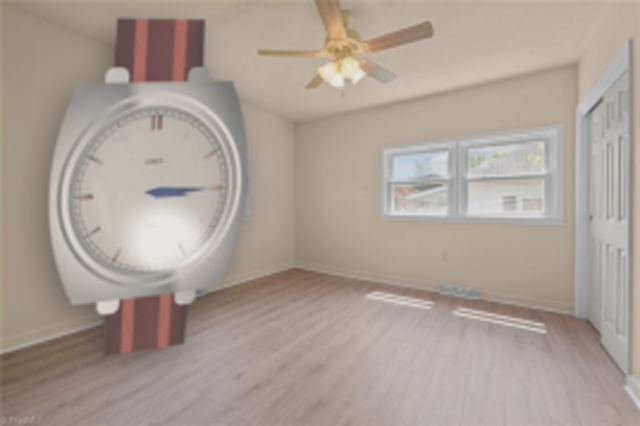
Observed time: **3:15**
